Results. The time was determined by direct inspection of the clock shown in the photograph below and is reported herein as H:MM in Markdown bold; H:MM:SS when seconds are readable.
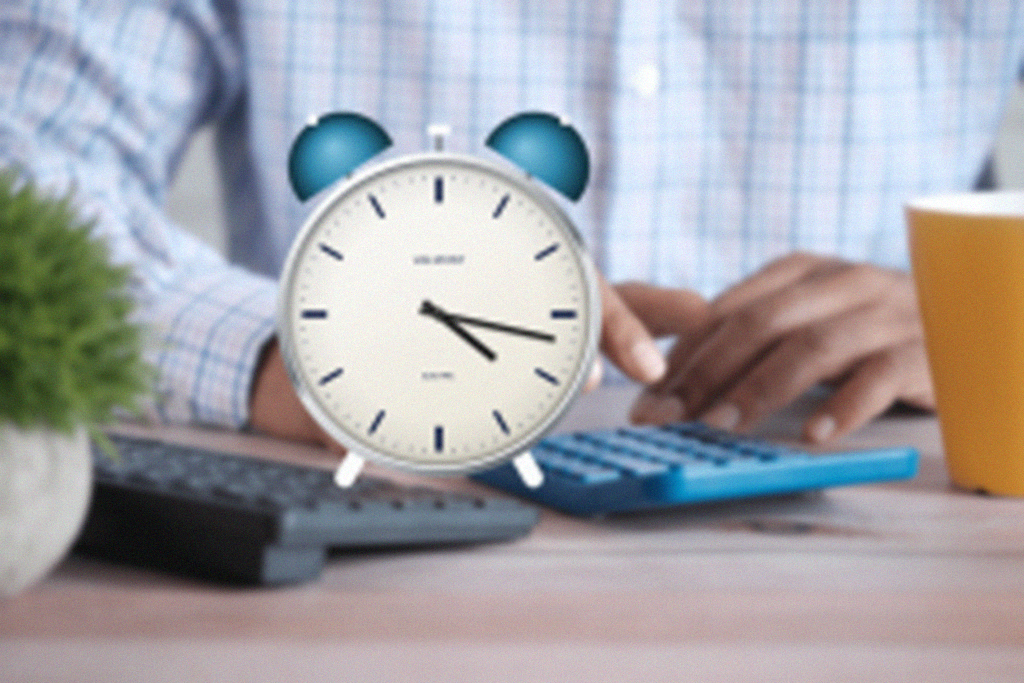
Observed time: **4:17**
